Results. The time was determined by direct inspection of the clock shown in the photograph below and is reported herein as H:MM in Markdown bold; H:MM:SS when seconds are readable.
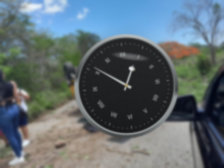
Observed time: **12:51**
